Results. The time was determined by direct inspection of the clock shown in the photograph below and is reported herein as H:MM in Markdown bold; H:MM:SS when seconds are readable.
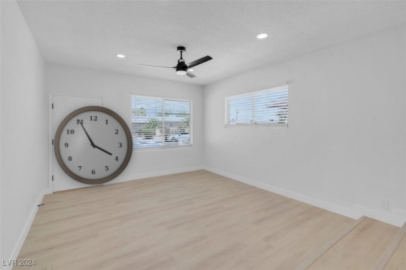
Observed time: **3:55**
